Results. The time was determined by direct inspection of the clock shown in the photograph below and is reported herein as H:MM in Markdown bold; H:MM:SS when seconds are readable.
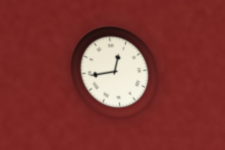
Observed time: **12:44**
